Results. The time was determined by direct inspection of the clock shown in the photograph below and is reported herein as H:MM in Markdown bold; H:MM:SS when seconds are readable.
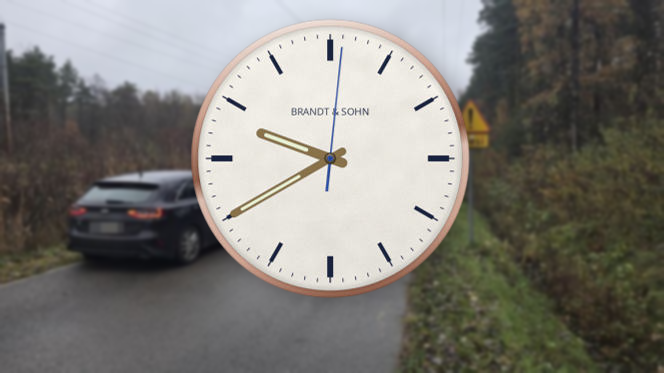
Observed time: **9:40:01**
